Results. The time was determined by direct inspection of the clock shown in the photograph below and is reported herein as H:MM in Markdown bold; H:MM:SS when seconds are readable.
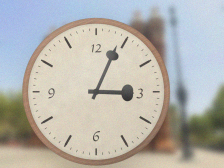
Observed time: **3:04**
